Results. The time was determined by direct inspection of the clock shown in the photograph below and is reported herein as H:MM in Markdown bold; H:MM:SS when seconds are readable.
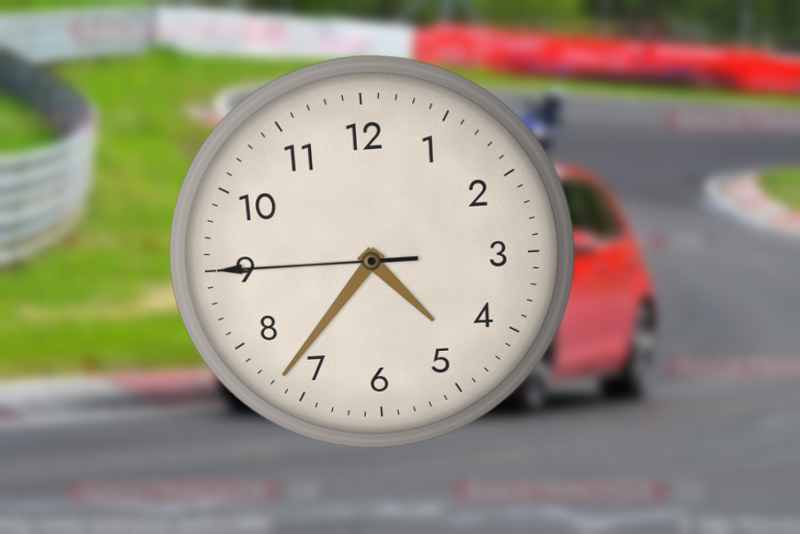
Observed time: **4:36:45**
